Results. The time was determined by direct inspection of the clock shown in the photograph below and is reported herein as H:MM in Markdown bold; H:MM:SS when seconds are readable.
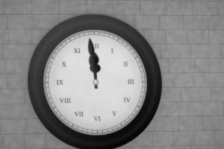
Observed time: **11:59**
